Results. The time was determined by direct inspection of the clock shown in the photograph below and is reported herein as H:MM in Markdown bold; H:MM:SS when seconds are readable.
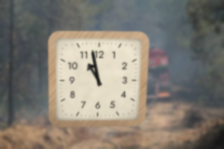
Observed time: **10:58**
